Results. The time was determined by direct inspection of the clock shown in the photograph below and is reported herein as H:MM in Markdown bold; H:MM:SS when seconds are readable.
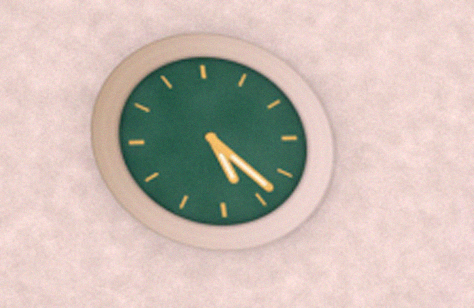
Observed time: **5:23**
